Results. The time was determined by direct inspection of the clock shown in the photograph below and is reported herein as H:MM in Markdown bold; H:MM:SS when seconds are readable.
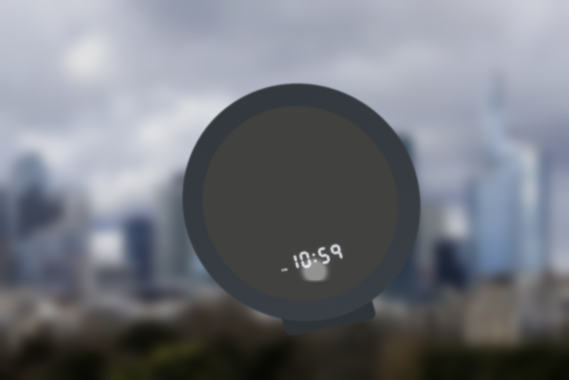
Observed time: **10:59**
